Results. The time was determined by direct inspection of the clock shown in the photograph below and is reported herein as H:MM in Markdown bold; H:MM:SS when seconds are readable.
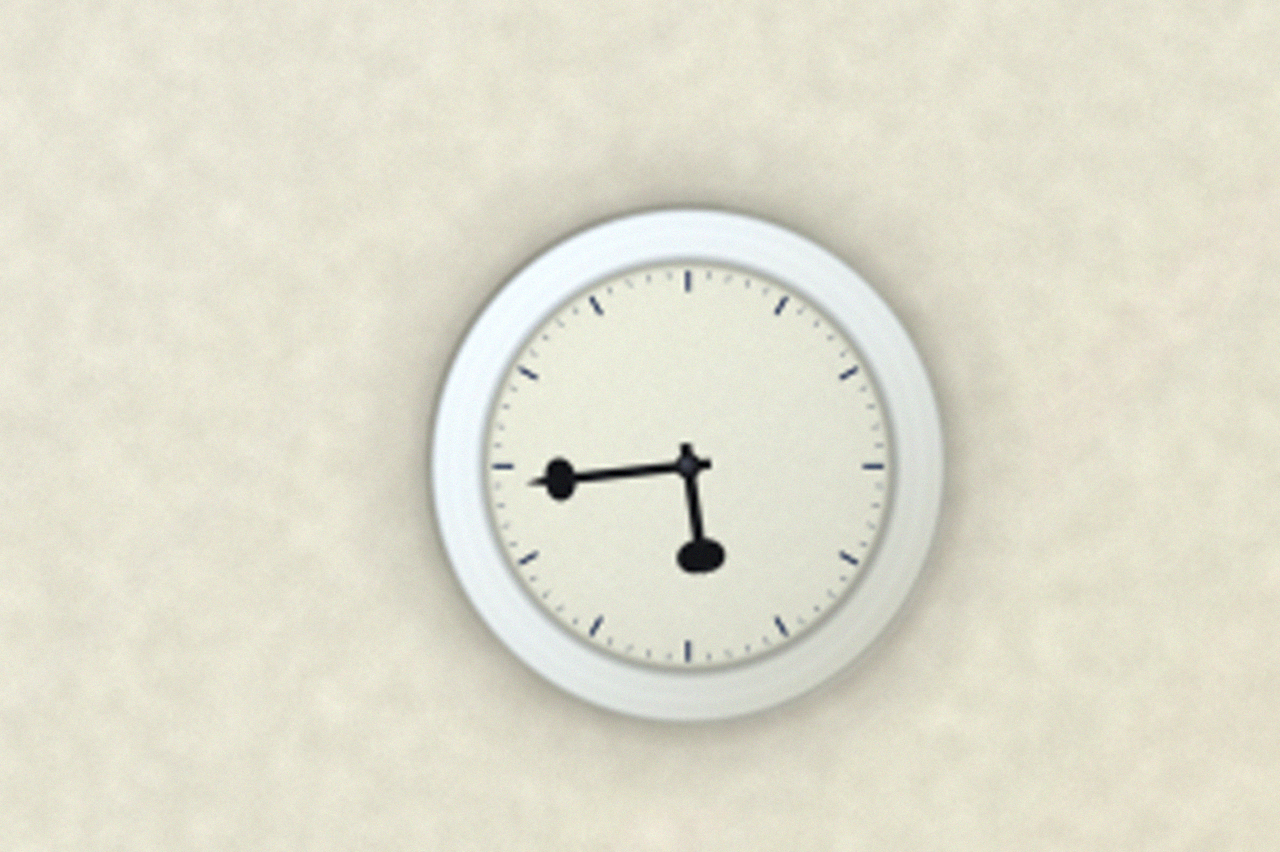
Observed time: **5:44**
